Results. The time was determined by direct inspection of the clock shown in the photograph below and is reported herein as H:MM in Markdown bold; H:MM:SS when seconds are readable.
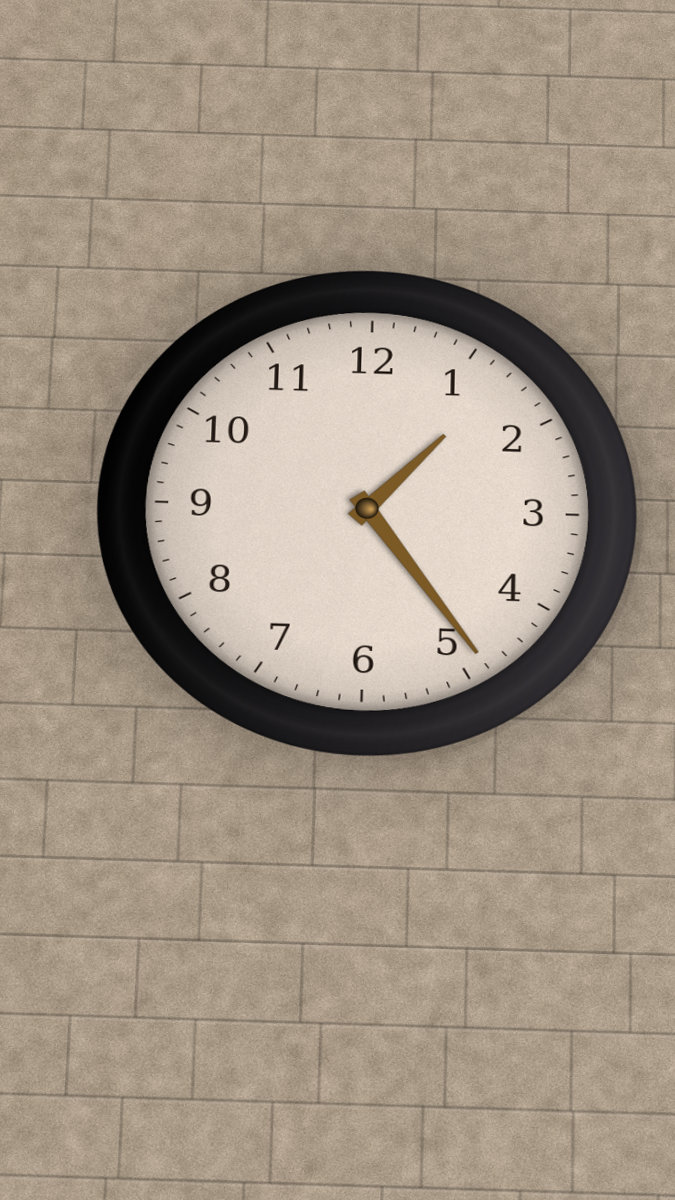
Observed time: **1:24**
